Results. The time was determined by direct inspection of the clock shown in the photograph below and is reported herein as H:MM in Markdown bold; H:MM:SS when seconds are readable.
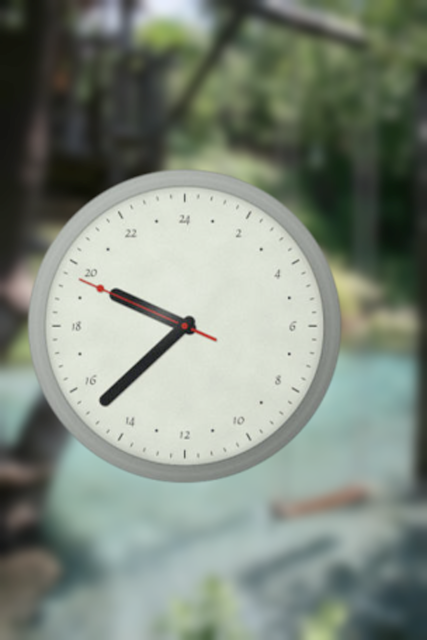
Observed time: **19:37:49**
